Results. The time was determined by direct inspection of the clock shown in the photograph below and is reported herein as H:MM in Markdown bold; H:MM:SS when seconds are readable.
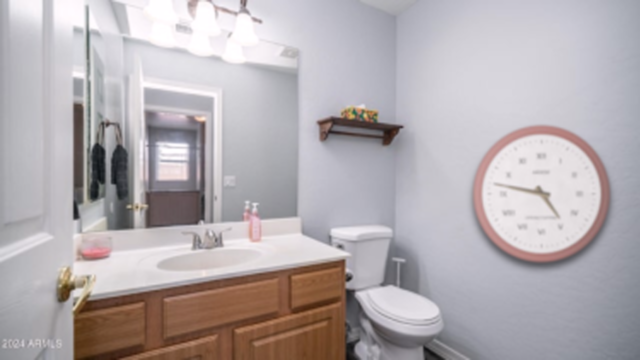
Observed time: **4:47**
